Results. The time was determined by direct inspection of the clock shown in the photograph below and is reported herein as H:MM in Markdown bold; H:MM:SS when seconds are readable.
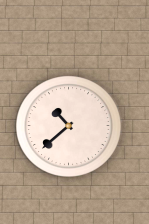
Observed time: **10:38**
